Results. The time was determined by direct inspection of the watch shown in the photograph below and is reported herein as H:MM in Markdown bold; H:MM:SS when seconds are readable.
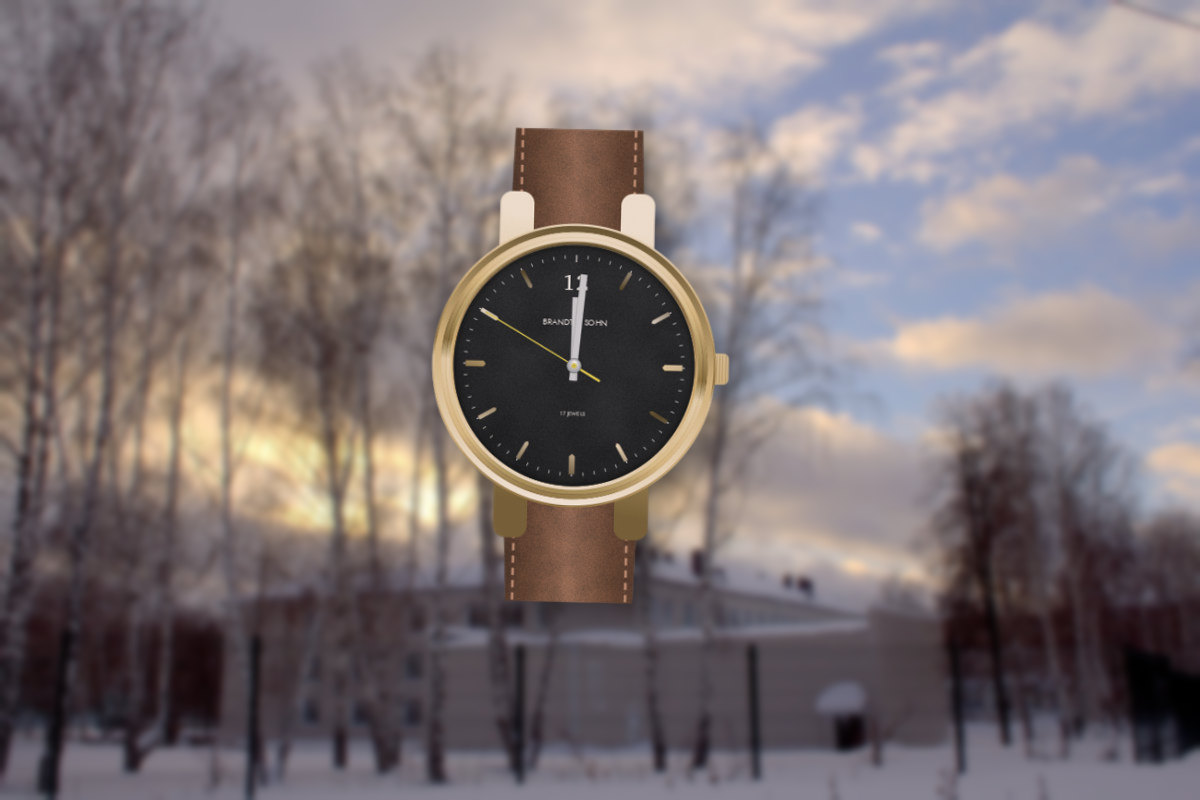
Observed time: **12:00:50**
